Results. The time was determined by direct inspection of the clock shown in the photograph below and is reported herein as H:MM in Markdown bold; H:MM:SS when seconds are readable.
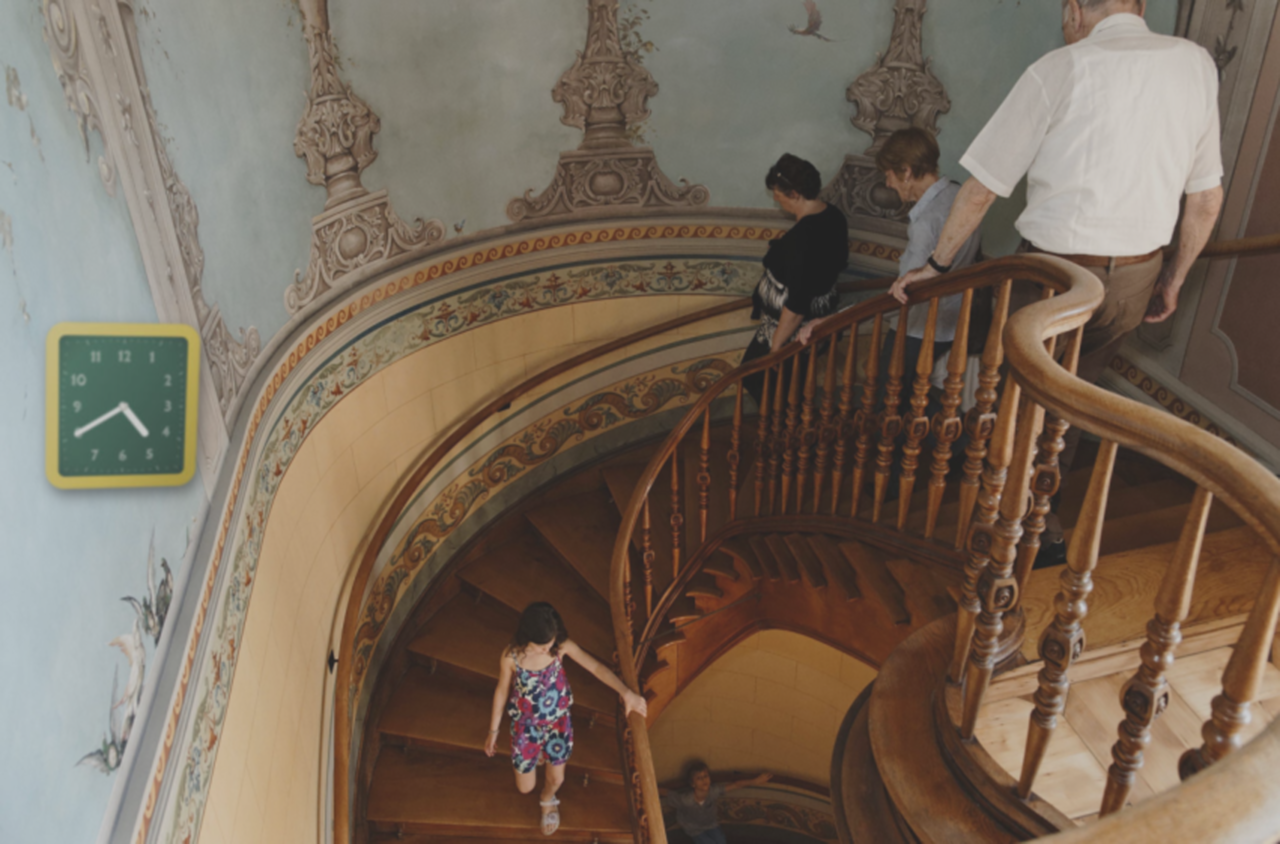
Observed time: **4:40**
